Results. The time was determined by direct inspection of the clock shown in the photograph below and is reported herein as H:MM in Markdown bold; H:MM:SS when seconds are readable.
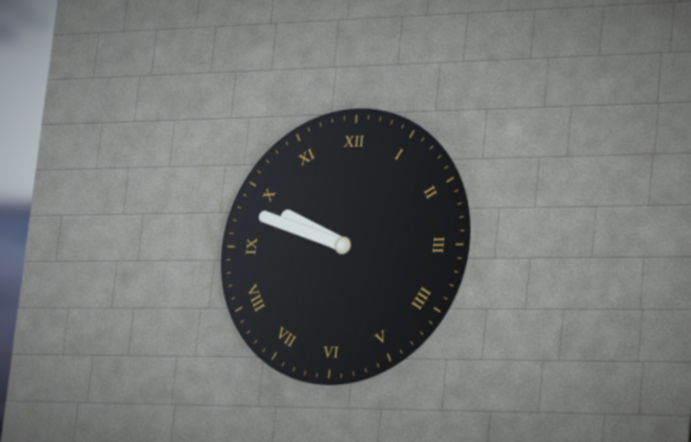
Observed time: **9:48**
